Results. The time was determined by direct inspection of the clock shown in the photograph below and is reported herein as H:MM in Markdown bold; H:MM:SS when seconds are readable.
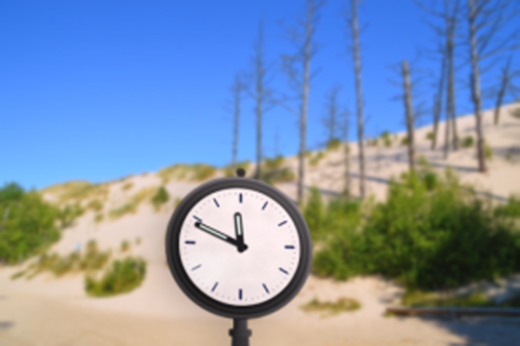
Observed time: **11:49**
